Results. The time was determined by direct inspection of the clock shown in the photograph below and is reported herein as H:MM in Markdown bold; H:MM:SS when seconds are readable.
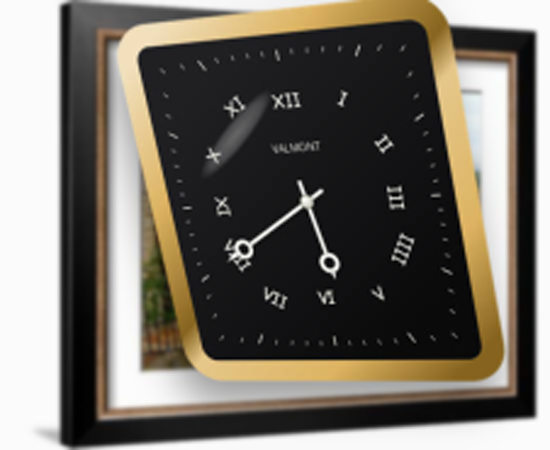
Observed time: **5:40**
